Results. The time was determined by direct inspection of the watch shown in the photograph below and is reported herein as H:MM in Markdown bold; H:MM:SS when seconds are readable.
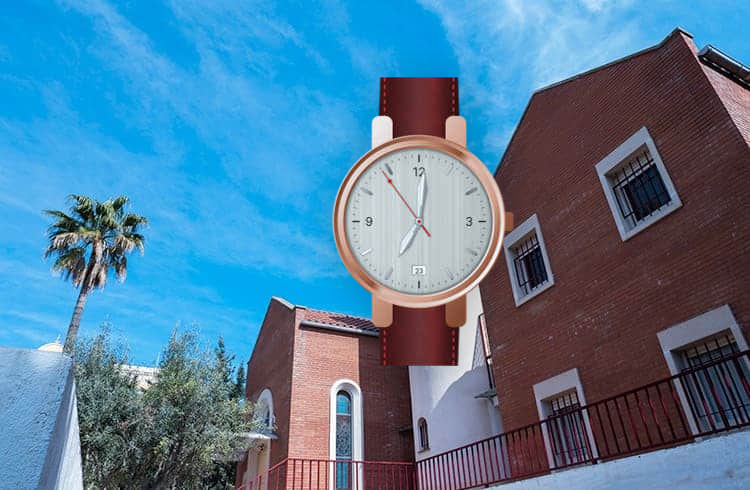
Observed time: **7:00:54**
